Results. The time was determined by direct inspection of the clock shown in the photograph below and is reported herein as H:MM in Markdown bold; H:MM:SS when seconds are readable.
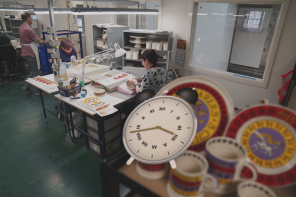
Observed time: **3:43**
